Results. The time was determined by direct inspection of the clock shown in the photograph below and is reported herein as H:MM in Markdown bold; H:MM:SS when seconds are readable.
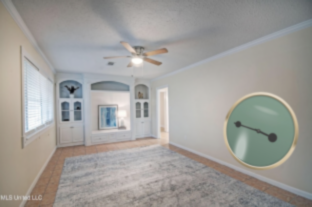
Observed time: **3:48**
